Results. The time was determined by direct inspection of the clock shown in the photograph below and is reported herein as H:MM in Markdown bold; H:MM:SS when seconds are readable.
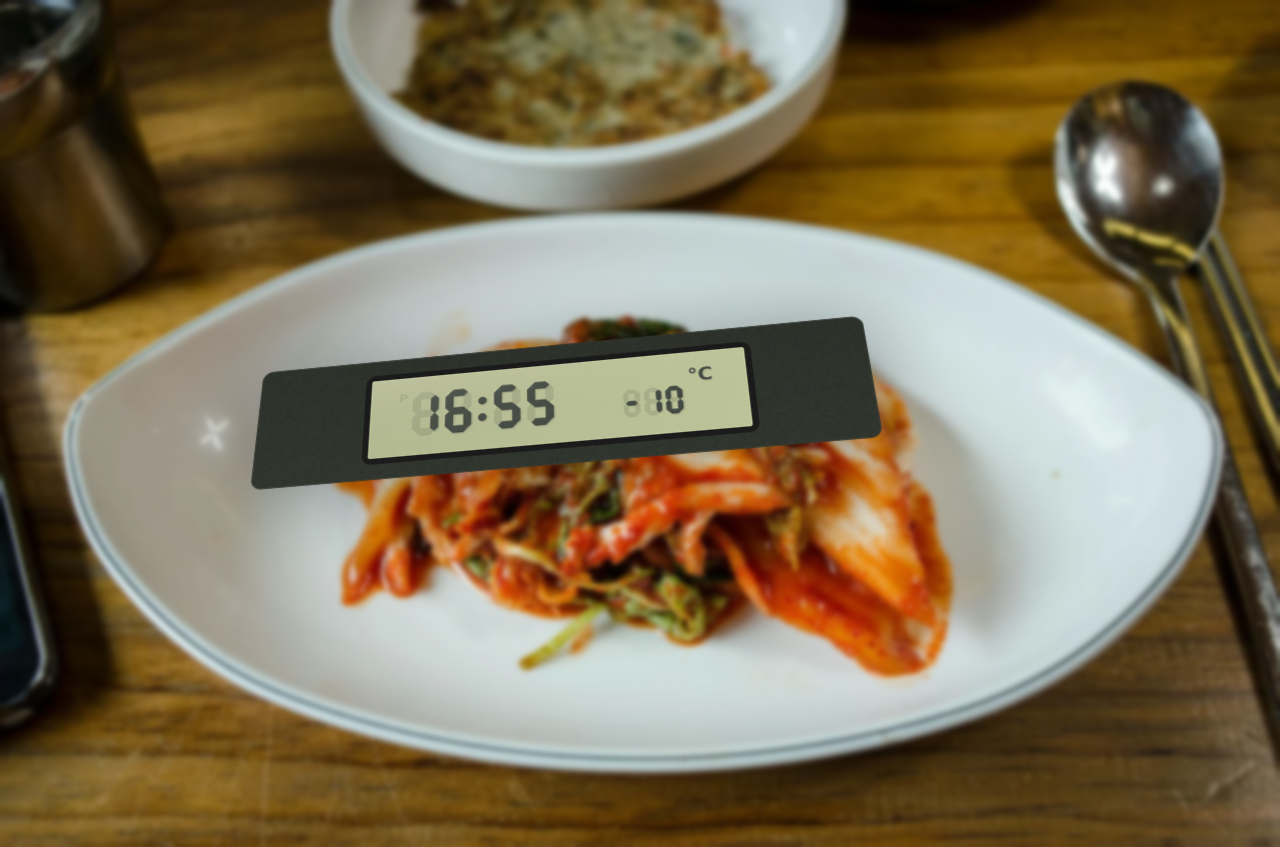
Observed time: **16:55**
